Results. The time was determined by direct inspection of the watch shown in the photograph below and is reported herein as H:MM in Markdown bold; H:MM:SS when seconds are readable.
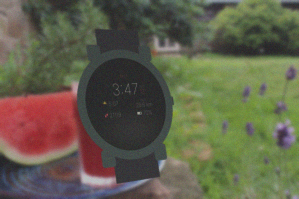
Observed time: **3:47**
